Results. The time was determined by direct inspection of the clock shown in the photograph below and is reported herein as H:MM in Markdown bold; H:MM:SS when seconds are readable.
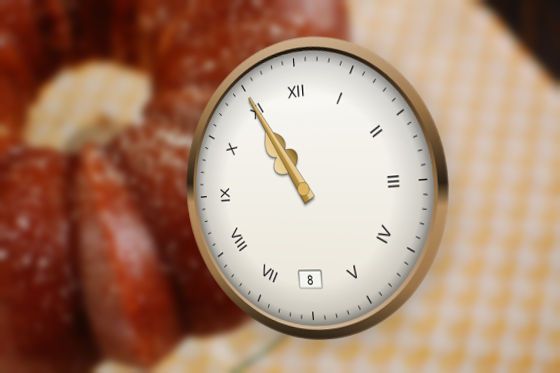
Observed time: **10:55**
